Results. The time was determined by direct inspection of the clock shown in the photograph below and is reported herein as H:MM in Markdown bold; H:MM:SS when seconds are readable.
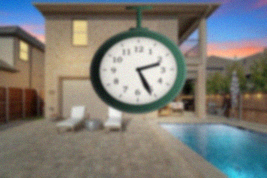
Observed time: **2:26**
